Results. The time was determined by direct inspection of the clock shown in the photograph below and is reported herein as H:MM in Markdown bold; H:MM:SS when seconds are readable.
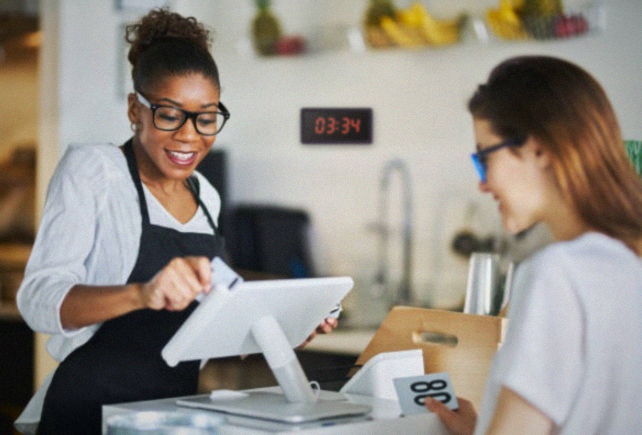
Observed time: **3:34**
